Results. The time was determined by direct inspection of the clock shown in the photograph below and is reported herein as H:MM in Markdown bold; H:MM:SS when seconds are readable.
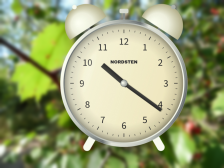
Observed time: **10:21**
